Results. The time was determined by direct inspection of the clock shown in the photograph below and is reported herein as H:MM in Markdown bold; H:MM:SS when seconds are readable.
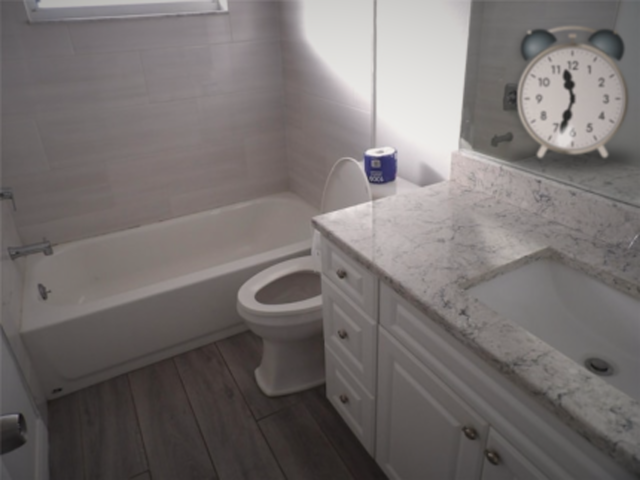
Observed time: **11:33**
